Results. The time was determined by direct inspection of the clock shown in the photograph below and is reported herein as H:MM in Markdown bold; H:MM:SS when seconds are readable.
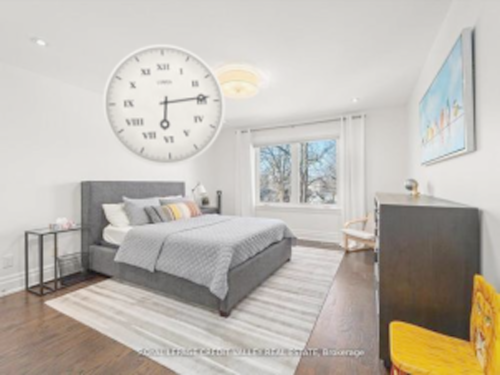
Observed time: **6:14**
